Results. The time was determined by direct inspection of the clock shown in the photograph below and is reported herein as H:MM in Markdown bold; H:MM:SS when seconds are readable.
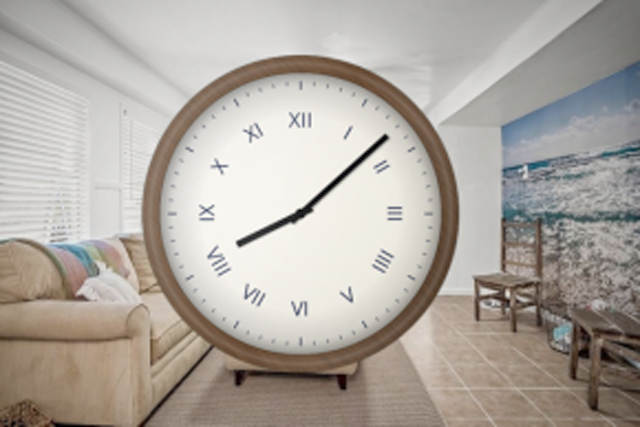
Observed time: **8:08**
